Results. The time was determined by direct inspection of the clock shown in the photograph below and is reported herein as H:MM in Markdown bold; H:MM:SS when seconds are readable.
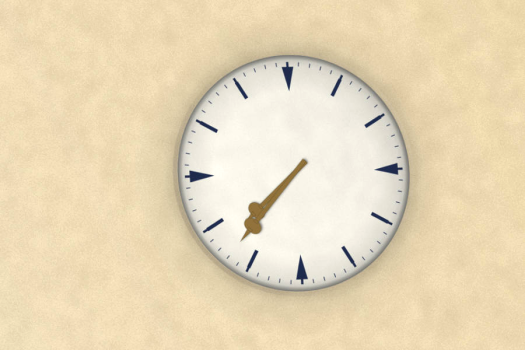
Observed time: **7:37**
